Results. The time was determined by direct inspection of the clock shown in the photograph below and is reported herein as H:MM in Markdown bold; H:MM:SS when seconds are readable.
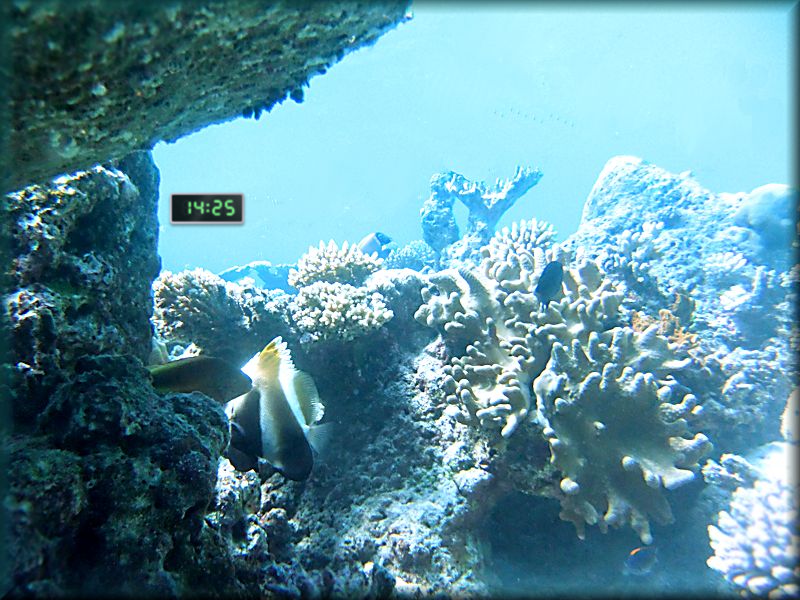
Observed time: **14:25**
